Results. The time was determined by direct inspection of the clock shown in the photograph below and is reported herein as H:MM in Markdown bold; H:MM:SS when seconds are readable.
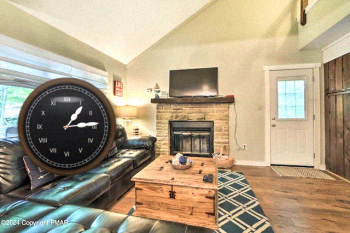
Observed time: **1:14**
